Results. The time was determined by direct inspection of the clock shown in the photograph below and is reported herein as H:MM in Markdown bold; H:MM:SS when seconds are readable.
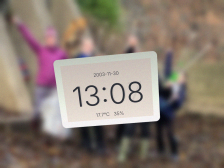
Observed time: **13:08**
